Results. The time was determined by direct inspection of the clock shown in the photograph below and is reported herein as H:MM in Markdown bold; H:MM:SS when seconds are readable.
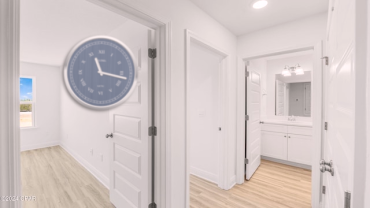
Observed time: **11:17**
